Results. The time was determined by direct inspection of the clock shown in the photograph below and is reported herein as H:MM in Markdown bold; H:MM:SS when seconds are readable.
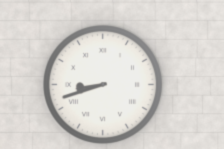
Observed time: **8:42**
